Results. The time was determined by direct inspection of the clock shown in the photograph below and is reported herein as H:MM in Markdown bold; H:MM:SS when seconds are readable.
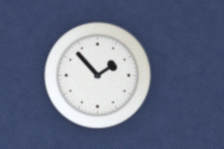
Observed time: **1:53**
